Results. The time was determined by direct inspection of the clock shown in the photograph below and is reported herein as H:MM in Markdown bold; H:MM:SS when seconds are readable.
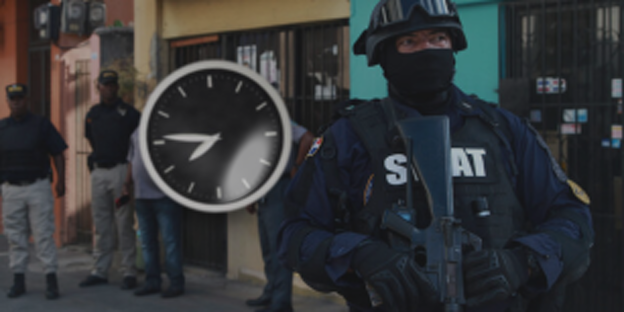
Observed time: **7:46**
